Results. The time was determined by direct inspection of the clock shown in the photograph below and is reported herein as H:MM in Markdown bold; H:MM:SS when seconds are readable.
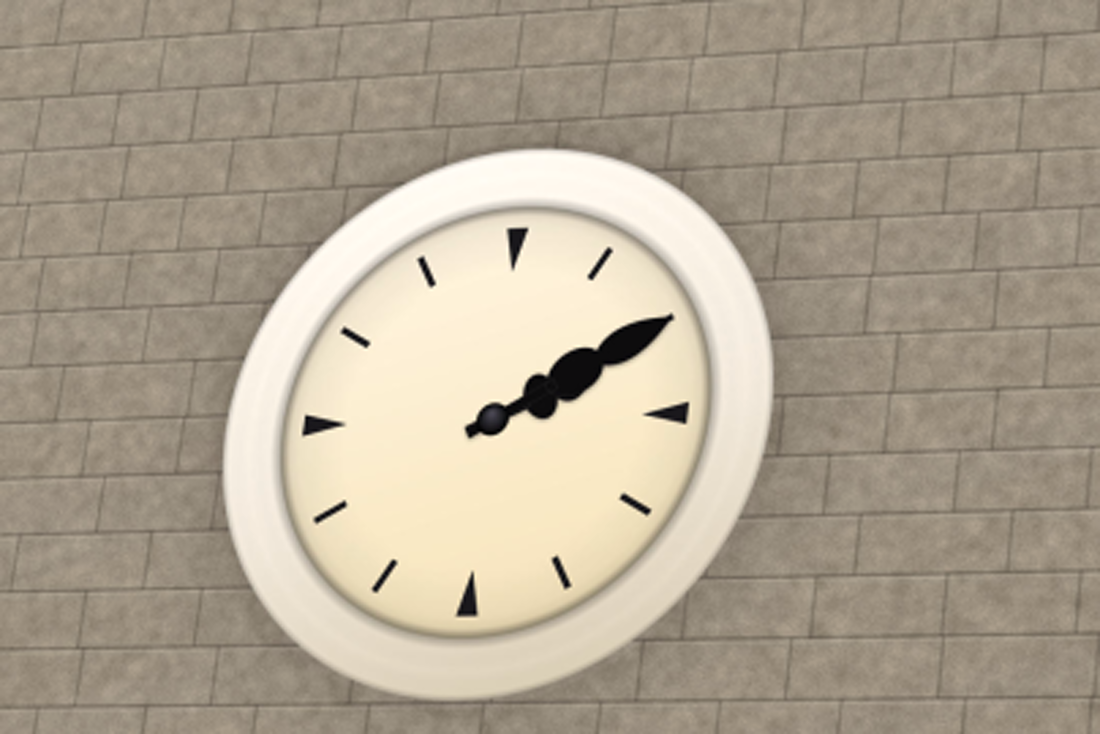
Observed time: **2:10**
